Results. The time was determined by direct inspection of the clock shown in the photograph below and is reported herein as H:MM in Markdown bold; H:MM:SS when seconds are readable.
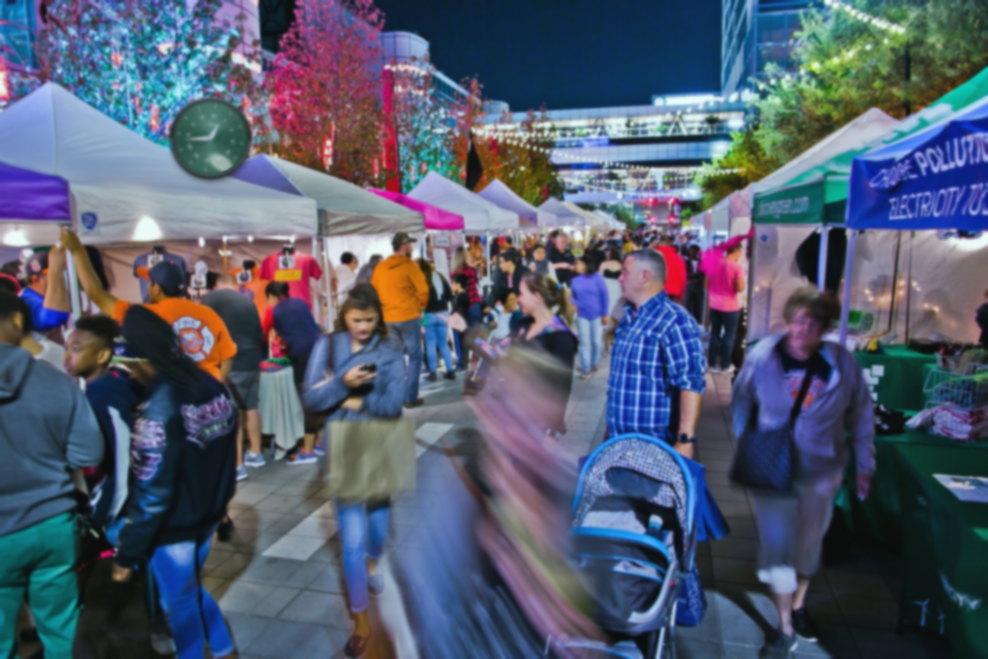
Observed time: **12:43**
